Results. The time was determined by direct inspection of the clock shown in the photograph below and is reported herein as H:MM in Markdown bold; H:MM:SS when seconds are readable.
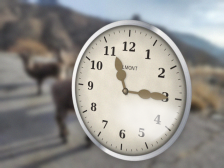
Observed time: **11:15**
